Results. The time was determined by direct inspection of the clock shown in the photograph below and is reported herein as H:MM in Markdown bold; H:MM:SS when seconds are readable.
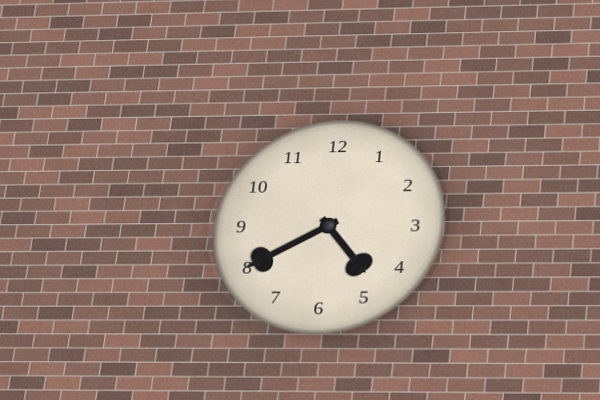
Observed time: **4:40**
